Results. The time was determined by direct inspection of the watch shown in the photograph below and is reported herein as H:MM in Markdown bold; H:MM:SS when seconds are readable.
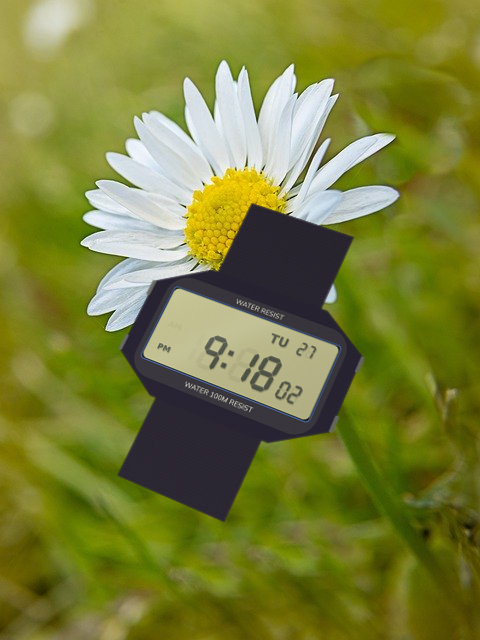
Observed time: **9:18:02**
